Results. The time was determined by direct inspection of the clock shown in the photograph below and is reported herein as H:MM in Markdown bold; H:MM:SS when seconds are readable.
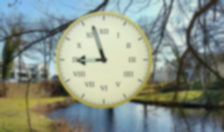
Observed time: **8:57**
